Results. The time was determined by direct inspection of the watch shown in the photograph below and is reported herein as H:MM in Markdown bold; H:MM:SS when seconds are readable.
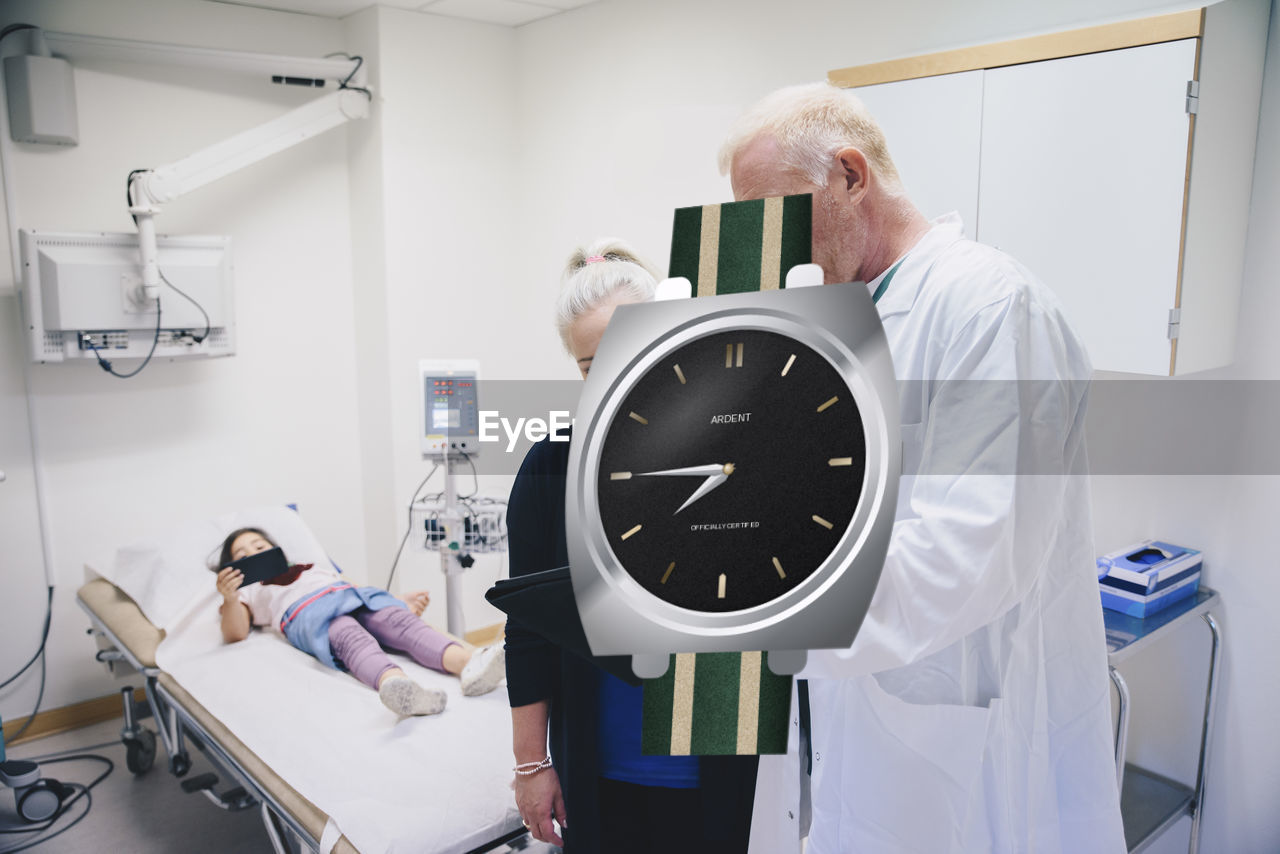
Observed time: **7:45**
